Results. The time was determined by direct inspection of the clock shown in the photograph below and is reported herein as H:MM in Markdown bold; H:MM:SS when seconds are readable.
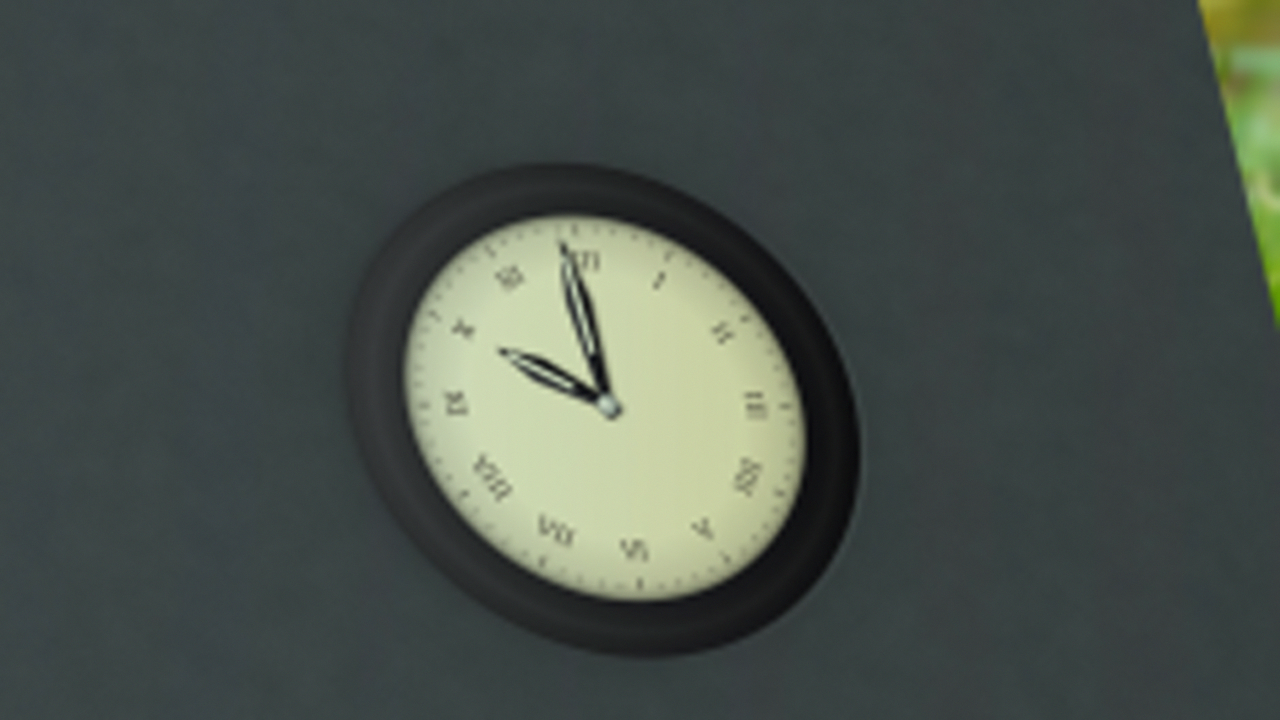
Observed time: **9:59**
